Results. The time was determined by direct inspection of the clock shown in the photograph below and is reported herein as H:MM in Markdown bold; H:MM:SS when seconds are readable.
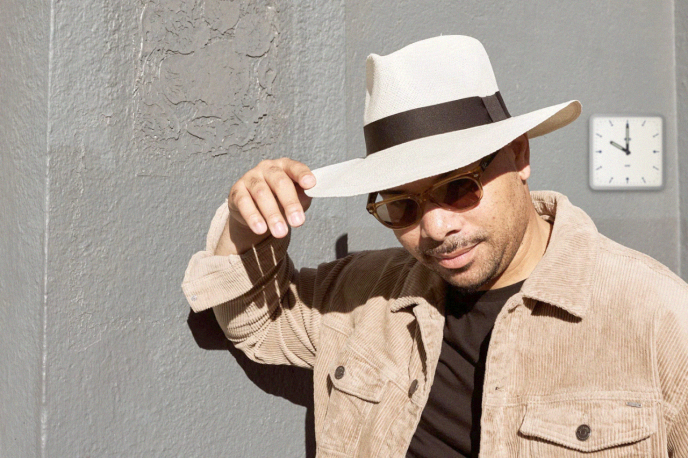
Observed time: **10:00**
